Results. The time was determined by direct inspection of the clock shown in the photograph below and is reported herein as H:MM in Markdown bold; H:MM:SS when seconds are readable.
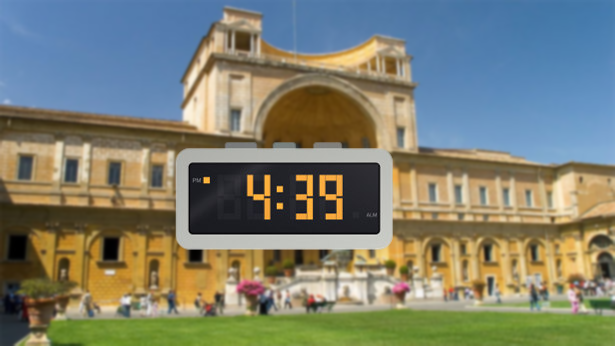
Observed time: **4:39**
